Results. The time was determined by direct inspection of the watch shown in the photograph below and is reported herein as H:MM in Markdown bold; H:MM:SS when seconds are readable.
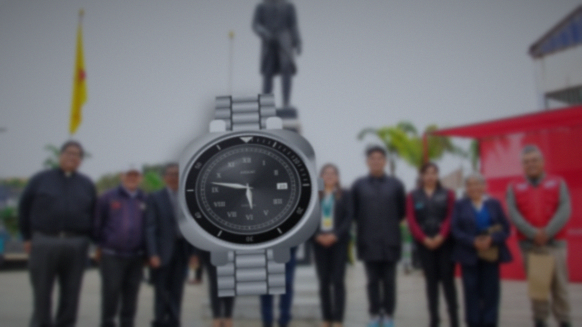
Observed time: **5:47**
